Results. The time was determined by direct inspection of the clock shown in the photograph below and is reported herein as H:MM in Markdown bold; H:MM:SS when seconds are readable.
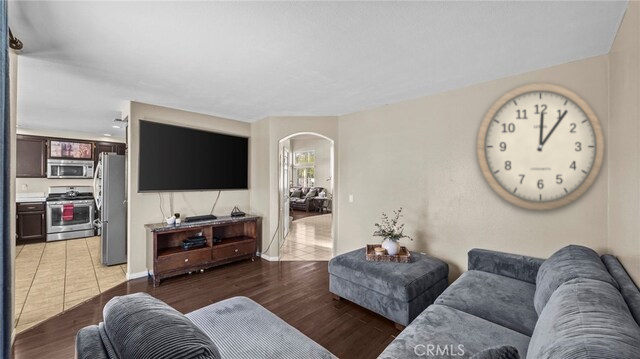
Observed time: **12:06**
